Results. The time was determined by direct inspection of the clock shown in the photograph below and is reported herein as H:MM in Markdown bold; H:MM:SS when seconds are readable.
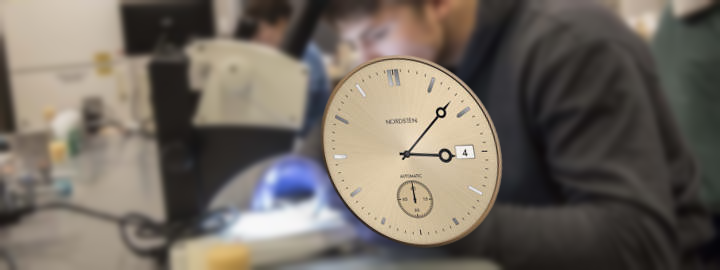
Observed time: **3:08**
